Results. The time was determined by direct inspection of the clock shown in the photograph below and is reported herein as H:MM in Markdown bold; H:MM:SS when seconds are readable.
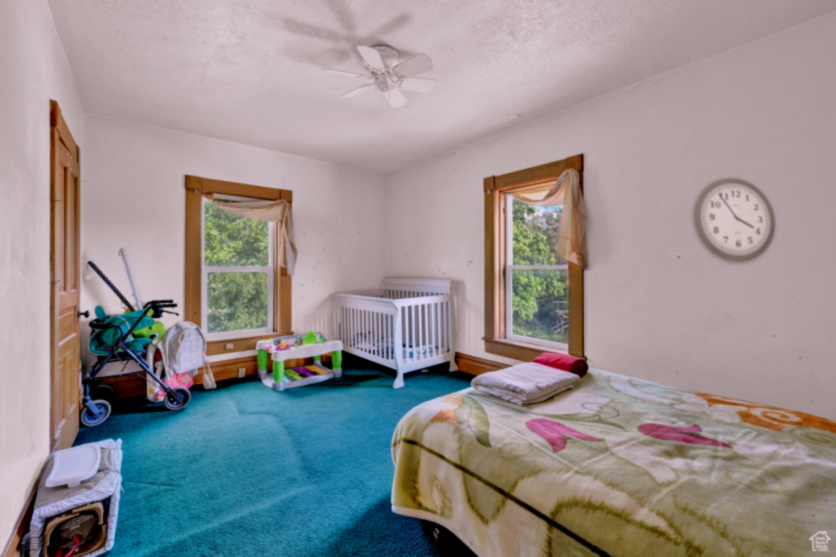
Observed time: **3:54**
